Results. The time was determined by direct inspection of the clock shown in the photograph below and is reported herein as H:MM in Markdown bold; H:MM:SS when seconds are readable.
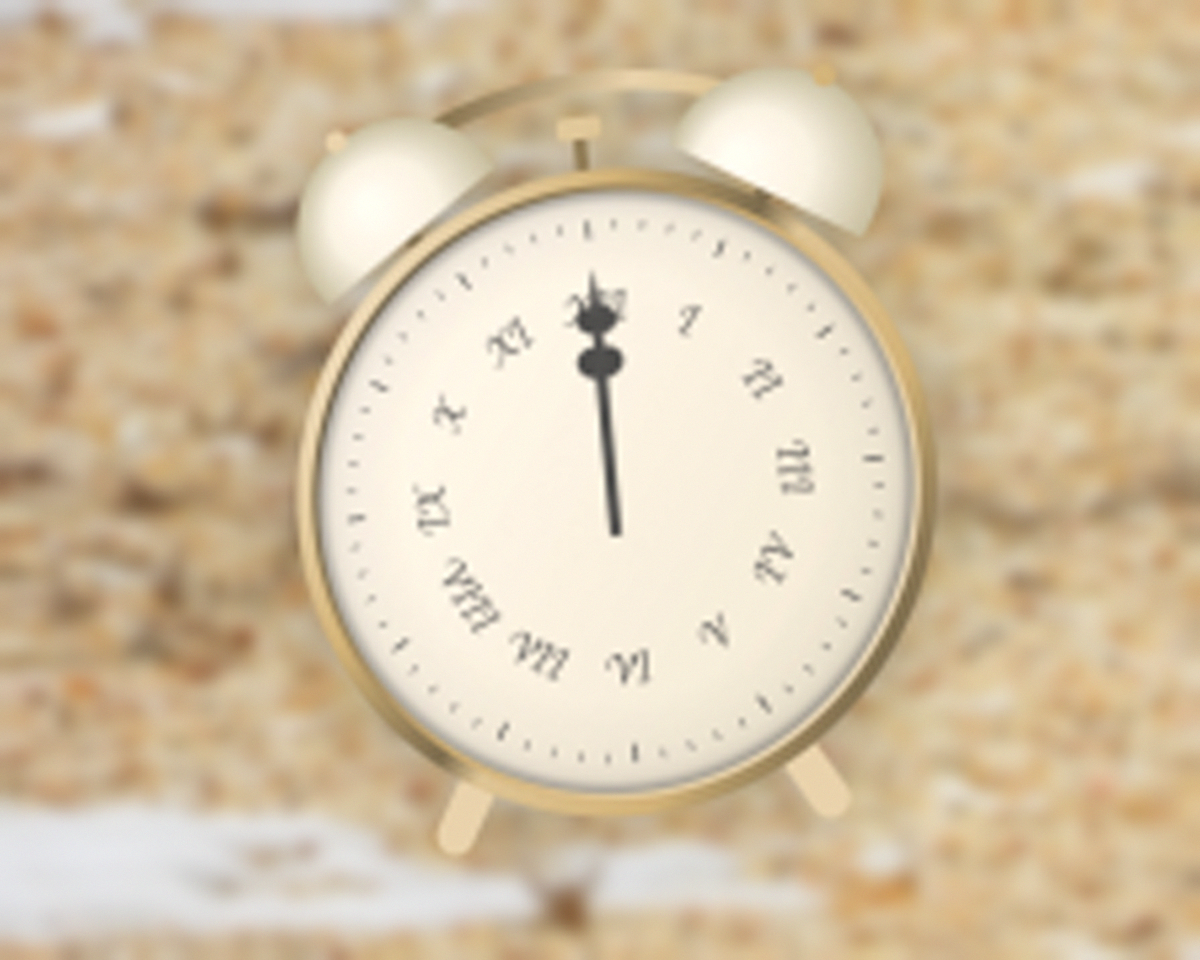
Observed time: **12:00**
